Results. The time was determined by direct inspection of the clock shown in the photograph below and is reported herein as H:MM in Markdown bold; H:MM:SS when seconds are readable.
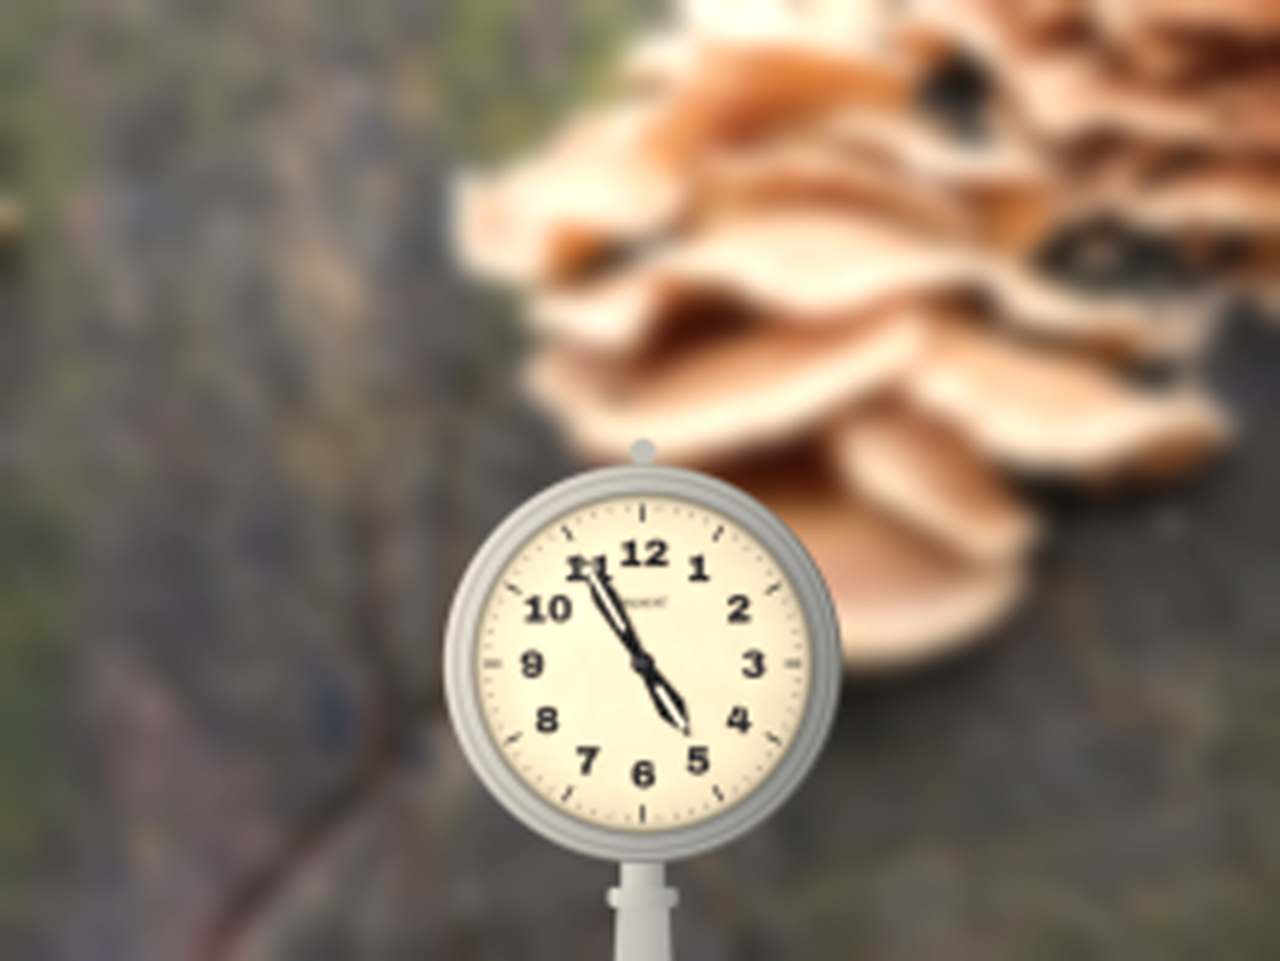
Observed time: **4:55**
